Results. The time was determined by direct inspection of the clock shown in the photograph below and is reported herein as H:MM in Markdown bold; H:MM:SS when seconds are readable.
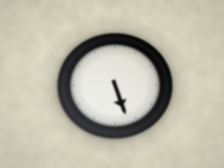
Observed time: **5:27**
